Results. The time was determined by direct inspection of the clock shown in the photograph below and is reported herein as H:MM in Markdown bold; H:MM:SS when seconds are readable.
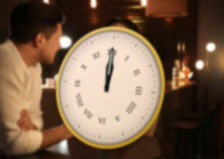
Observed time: **12:00**
